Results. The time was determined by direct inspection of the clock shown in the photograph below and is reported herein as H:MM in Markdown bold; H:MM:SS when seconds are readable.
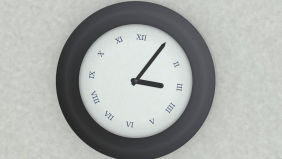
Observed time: **3:05**
